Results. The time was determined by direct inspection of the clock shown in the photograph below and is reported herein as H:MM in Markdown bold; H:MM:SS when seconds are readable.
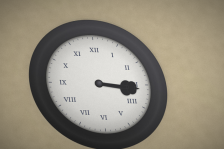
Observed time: **3:16**
